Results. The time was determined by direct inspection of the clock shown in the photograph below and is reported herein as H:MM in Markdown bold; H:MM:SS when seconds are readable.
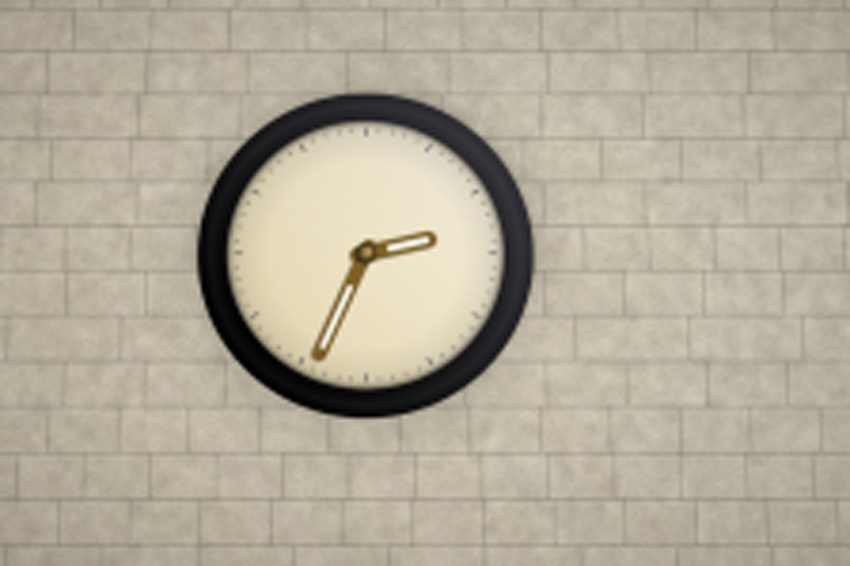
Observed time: **2:34**
